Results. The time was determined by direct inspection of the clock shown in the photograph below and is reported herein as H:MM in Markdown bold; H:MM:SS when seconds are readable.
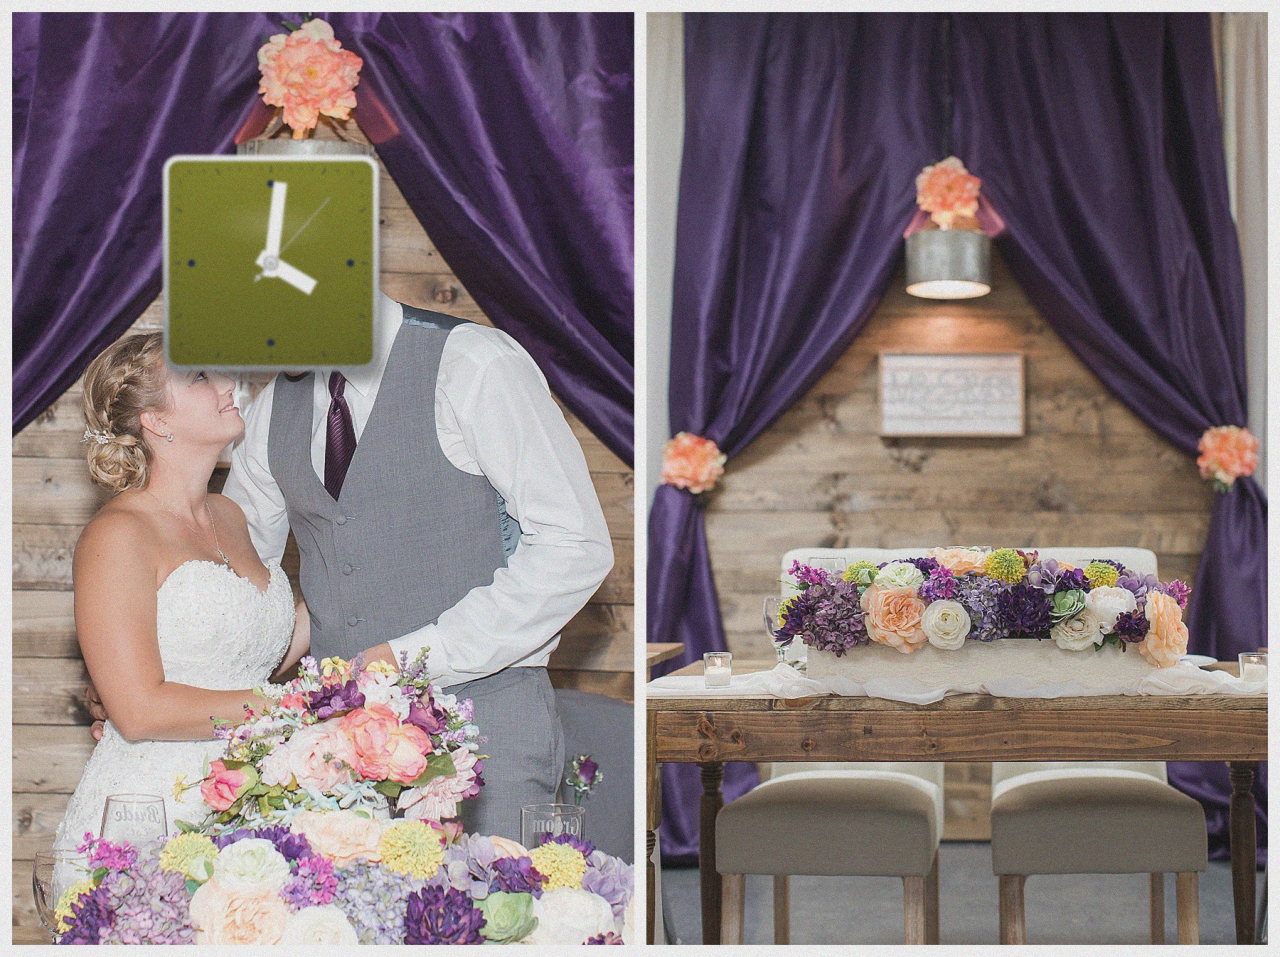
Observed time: **4:01:07**
